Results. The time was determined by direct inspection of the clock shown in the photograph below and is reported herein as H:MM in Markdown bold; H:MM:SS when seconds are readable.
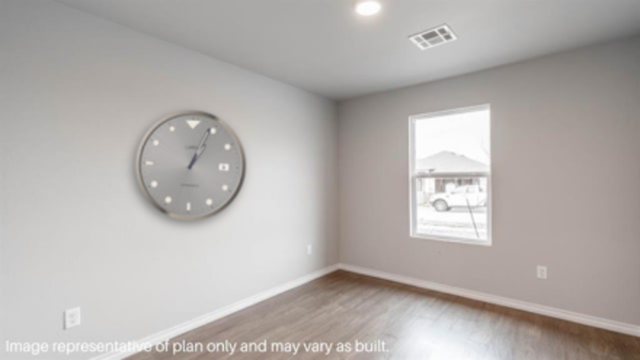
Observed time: **1:04**
